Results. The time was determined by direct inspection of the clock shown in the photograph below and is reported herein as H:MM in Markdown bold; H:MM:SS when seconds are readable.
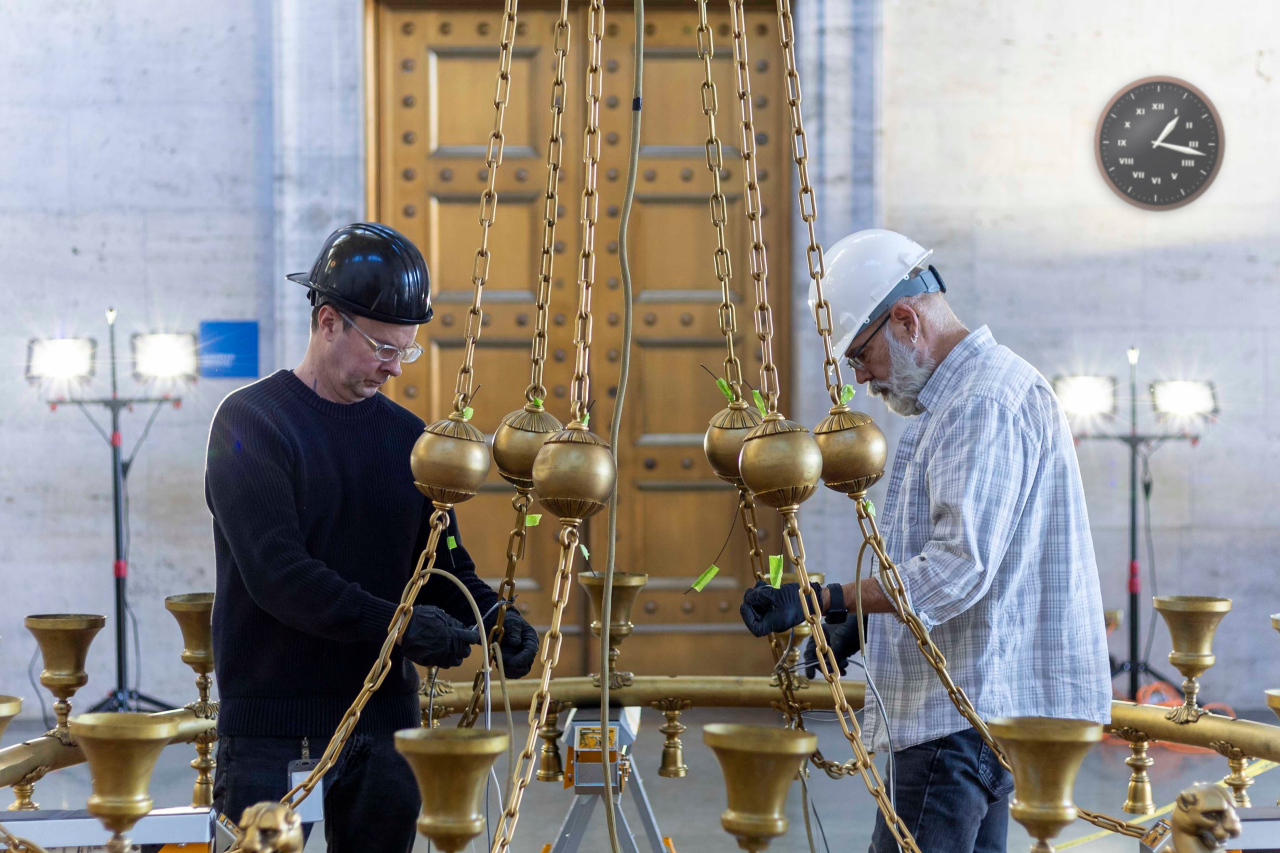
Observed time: **1:17**
